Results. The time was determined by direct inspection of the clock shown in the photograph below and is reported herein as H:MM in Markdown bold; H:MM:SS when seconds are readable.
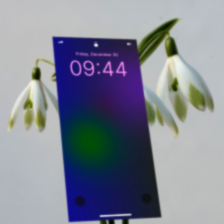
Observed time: **9:44**
